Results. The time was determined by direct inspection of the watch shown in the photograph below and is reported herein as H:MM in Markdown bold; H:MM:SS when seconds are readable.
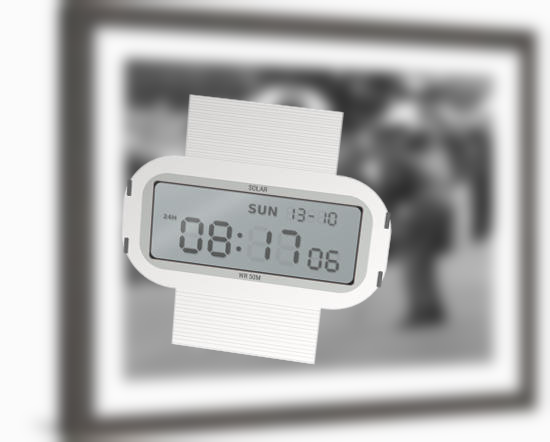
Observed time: **8:17:06**
